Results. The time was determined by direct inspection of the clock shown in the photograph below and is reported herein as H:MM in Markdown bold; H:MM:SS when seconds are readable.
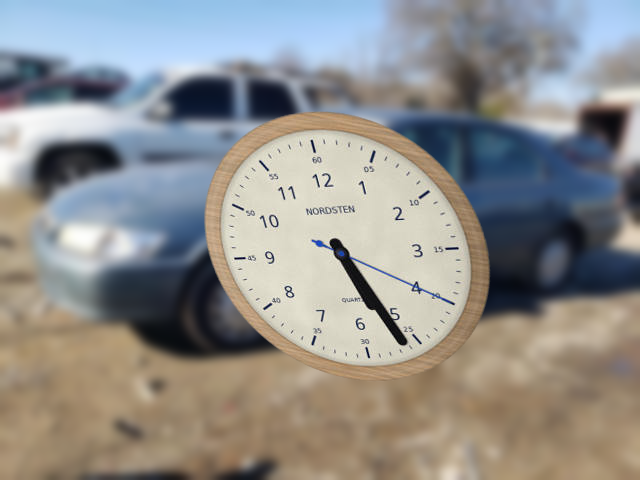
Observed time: **5:26:20**
